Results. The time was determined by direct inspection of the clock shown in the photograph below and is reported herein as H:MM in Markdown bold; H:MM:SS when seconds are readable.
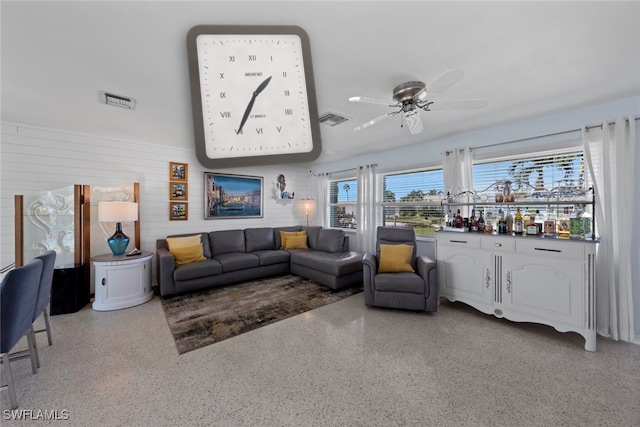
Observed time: **1:35**
